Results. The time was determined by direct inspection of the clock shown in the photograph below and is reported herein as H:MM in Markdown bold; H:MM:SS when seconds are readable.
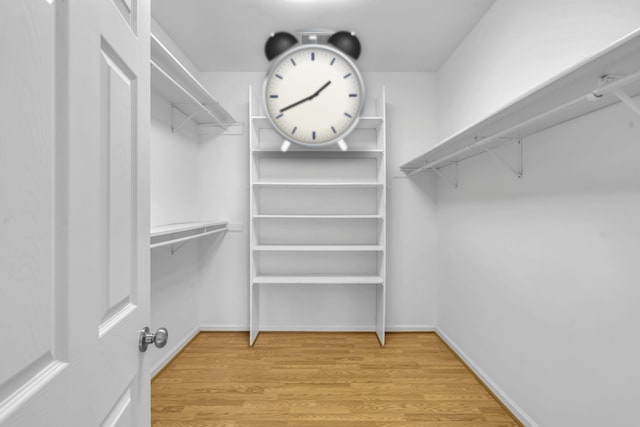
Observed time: **1:41**
